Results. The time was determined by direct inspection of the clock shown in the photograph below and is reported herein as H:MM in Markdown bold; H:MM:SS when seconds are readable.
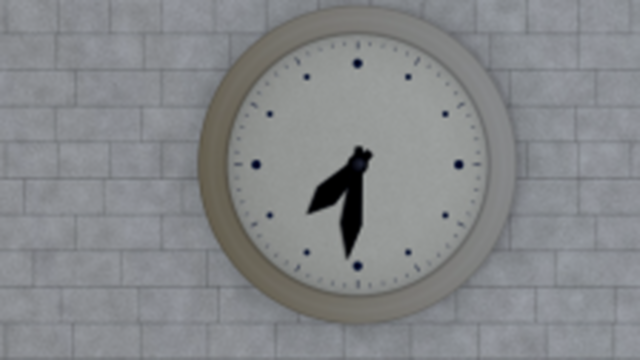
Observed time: **7:31**
